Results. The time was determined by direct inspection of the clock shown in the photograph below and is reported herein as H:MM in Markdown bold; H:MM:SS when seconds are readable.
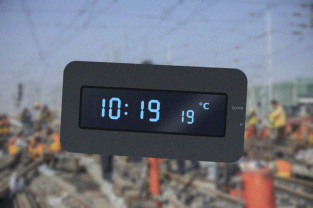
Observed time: **10:19**
